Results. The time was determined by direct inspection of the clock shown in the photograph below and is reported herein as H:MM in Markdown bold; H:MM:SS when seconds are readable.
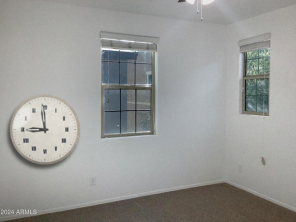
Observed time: **8:59**
